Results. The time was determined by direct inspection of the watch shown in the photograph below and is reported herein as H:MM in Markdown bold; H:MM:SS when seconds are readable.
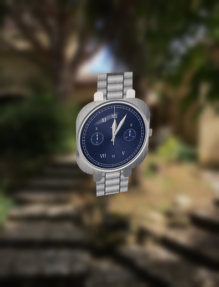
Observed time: **12:05**
